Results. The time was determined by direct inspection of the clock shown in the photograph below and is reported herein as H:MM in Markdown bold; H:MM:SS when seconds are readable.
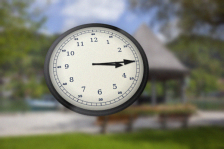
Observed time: **3:15**
